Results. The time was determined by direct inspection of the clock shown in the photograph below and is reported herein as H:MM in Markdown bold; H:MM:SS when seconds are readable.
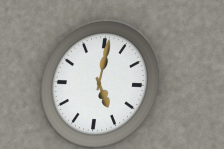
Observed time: **5:01**
